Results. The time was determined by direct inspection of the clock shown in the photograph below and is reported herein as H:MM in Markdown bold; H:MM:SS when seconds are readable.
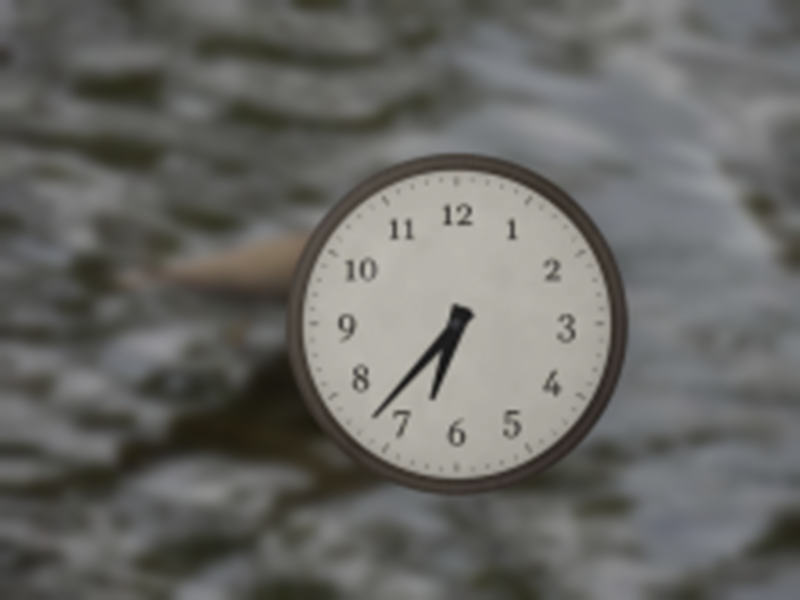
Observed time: **6:37**
